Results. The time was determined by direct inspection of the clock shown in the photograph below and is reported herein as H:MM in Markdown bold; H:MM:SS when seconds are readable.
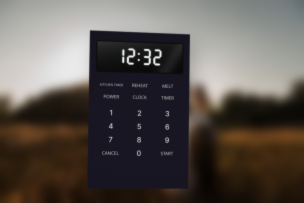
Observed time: **12:32**
